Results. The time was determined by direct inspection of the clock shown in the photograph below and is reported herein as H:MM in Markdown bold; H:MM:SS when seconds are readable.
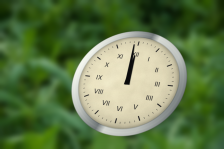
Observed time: **11:59**
